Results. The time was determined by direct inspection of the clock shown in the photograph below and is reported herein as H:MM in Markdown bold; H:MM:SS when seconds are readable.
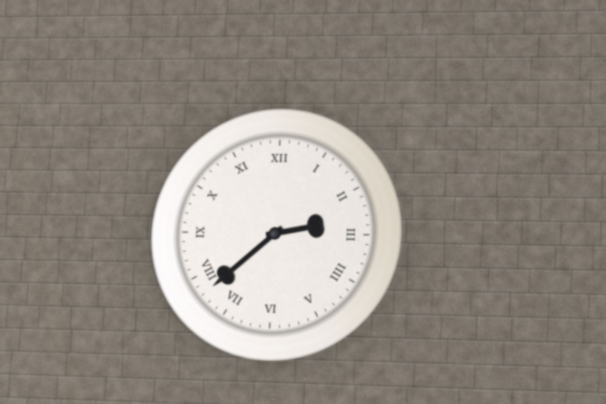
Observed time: **2:38**
